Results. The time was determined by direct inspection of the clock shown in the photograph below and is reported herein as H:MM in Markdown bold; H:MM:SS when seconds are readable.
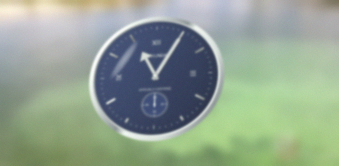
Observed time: **11:05**
